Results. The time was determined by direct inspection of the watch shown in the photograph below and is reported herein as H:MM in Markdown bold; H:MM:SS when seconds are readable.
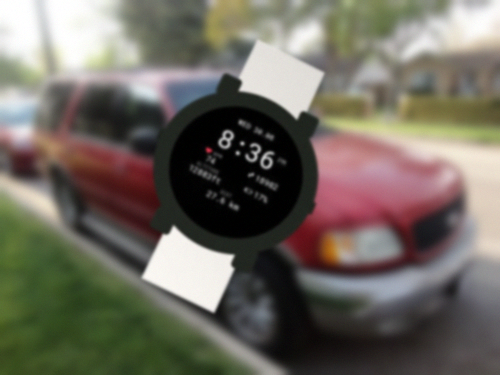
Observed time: **8:36**
